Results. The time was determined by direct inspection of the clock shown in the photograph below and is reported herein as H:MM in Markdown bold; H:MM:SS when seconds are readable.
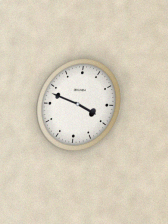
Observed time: **3:48**
